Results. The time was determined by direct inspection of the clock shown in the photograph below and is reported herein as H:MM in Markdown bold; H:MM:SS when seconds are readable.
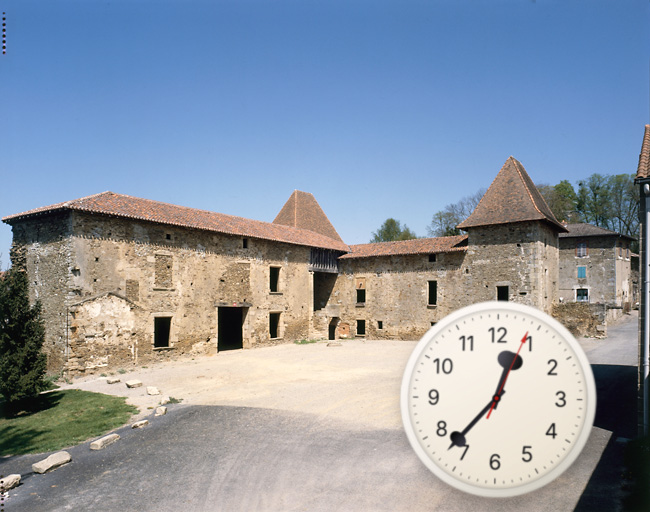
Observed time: **12:37:04**
